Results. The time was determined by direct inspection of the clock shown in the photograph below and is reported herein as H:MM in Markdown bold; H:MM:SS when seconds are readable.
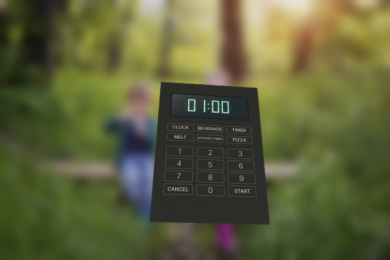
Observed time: **1:00**
